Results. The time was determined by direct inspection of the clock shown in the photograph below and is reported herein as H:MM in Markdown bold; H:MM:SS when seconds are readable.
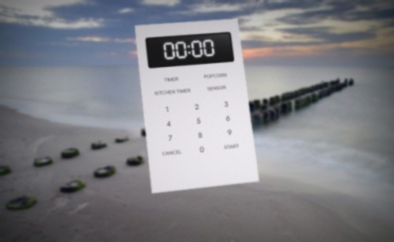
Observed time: **0:00**
